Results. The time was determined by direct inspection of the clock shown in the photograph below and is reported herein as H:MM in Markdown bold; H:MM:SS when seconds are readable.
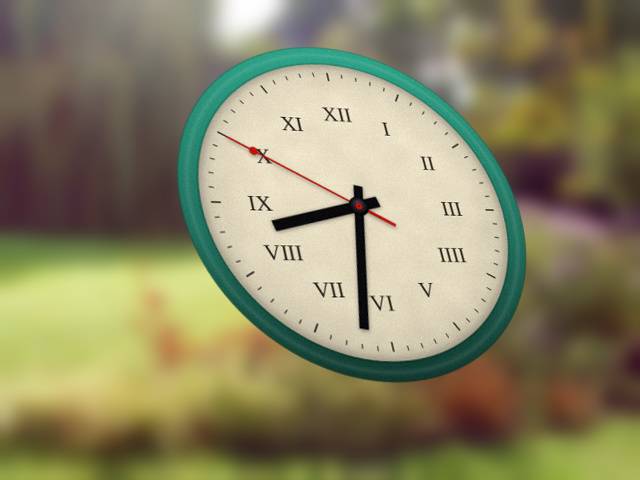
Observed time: **8:31:50**
